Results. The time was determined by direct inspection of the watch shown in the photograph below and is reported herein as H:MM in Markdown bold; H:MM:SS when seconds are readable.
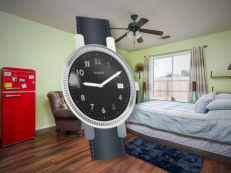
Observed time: **9:10**
